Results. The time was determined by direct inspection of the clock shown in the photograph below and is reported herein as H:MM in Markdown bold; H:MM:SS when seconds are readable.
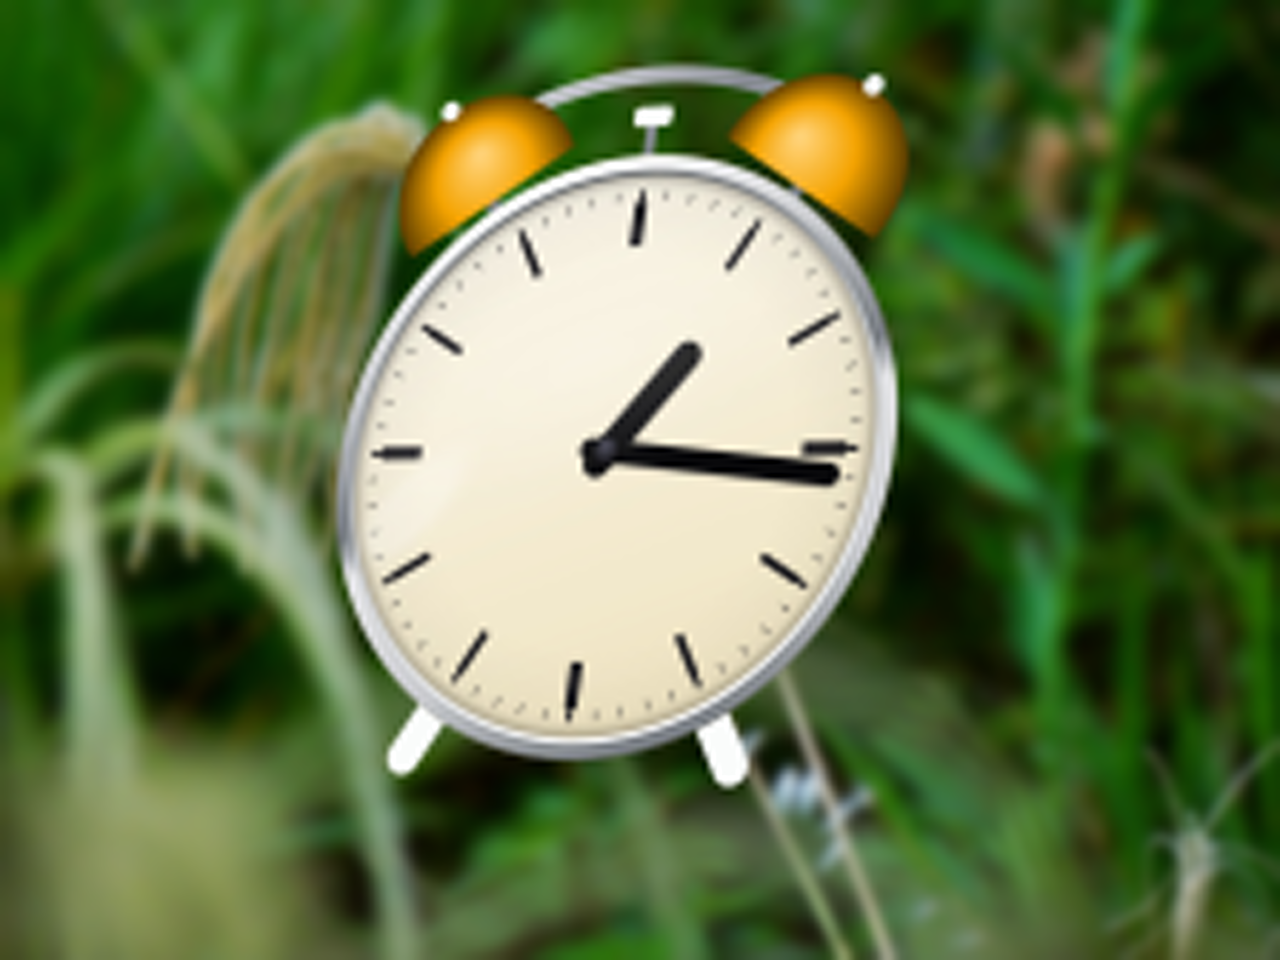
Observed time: **1:16**
